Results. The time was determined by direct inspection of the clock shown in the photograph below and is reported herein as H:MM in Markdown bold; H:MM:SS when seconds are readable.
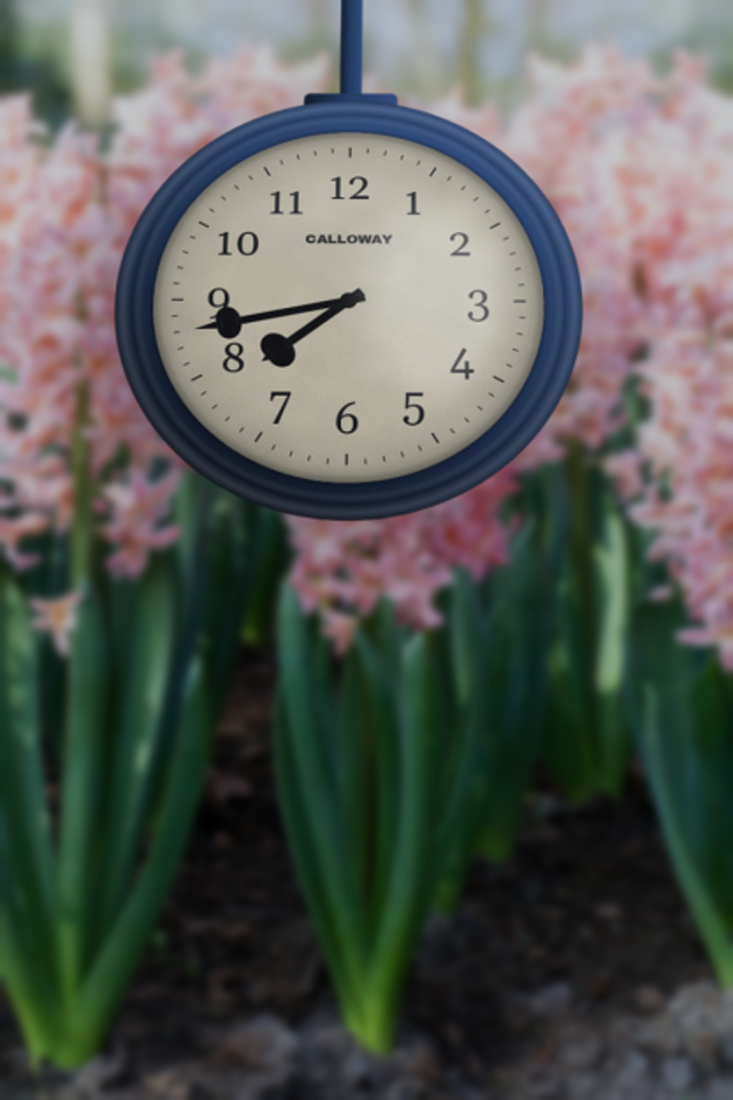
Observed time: **7:43**
